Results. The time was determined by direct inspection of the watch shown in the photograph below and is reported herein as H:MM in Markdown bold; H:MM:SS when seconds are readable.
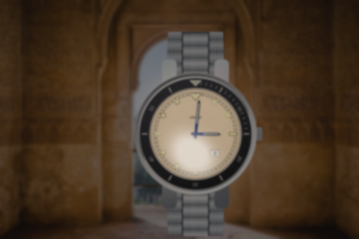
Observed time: **3:01**
